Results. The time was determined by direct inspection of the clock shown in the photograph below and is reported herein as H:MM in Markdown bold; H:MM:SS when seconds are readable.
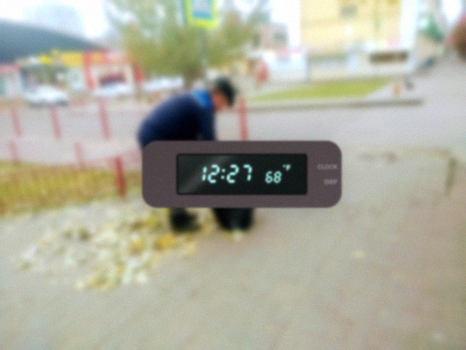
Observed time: **12:27**
